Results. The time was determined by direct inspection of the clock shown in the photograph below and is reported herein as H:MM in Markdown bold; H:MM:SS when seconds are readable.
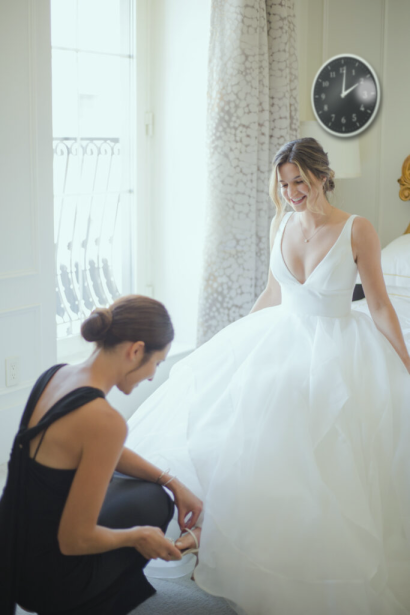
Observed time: **2:01**
